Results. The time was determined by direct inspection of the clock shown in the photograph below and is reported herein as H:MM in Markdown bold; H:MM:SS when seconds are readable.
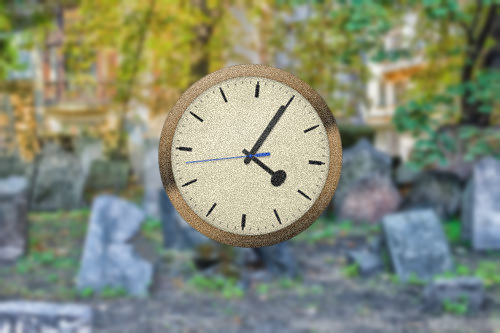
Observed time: **4:04:43**
